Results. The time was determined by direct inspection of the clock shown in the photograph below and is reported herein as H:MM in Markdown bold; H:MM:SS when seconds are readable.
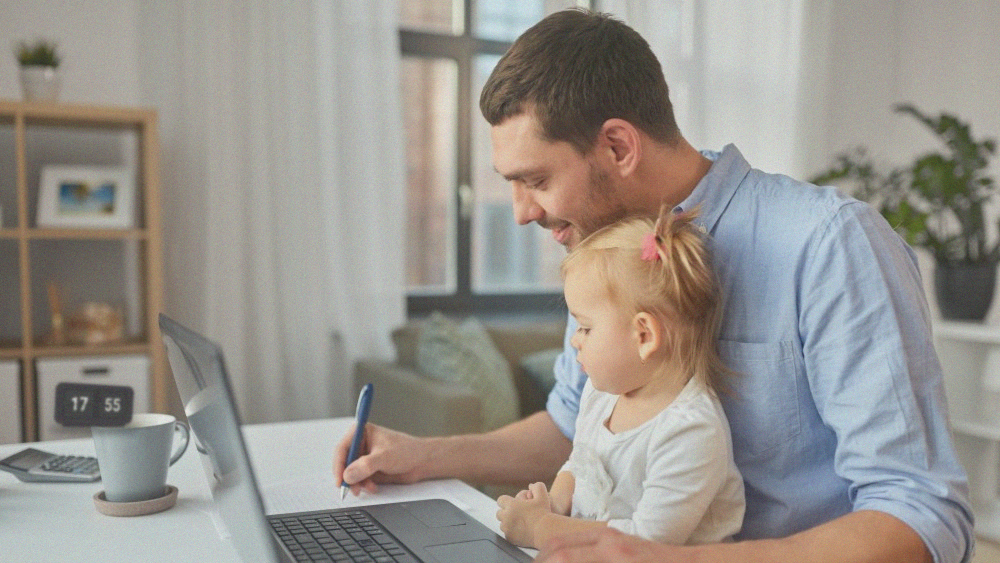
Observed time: **17:55**
